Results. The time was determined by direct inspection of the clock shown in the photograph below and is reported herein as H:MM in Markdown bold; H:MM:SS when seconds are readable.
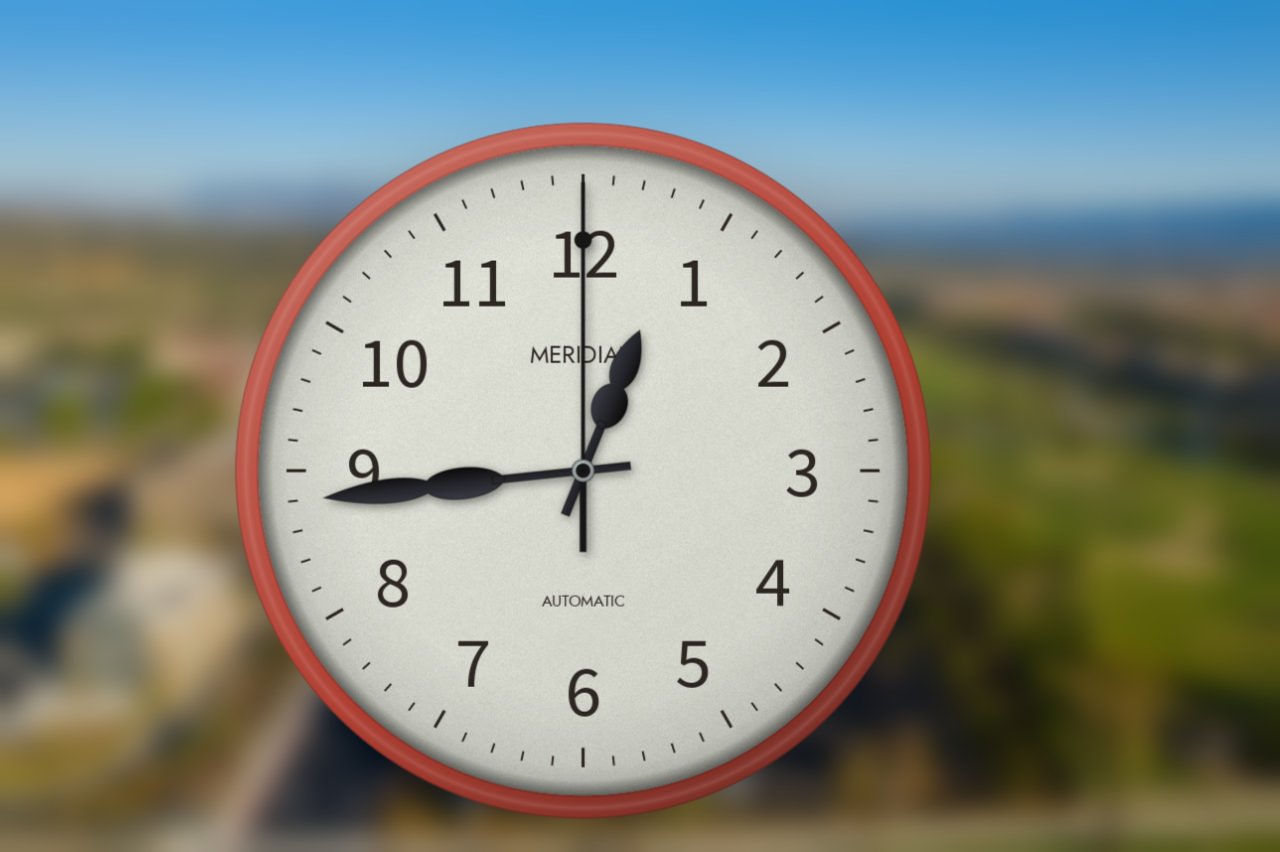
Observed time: **12:44:00**
